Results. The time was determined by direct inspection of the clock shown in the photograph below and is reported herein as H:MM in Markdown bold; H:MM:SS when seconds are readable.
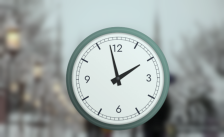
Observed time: **1:58**
